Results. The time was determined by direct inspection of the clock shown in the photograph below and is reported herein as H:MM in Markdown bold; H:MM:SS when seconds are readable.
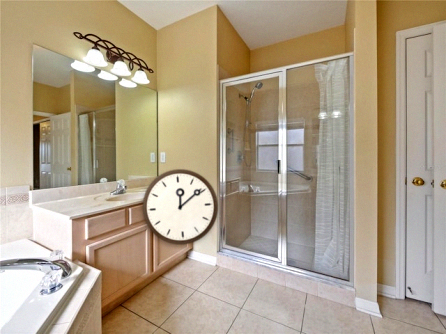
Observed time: **12:09**
